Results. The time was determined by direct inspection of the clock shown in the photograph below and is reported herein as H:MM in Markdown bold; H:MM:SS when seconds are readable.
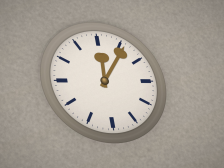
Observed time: **12:06**
